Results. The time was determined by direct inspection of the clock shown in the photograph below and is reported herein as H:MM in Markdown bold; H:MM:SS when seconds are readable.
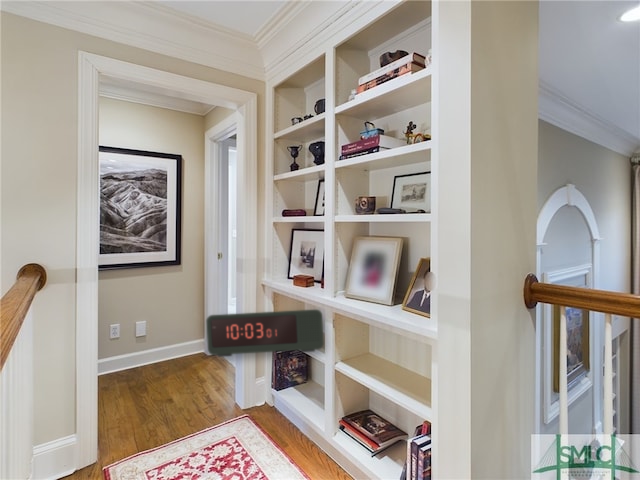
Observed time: **10:03**
